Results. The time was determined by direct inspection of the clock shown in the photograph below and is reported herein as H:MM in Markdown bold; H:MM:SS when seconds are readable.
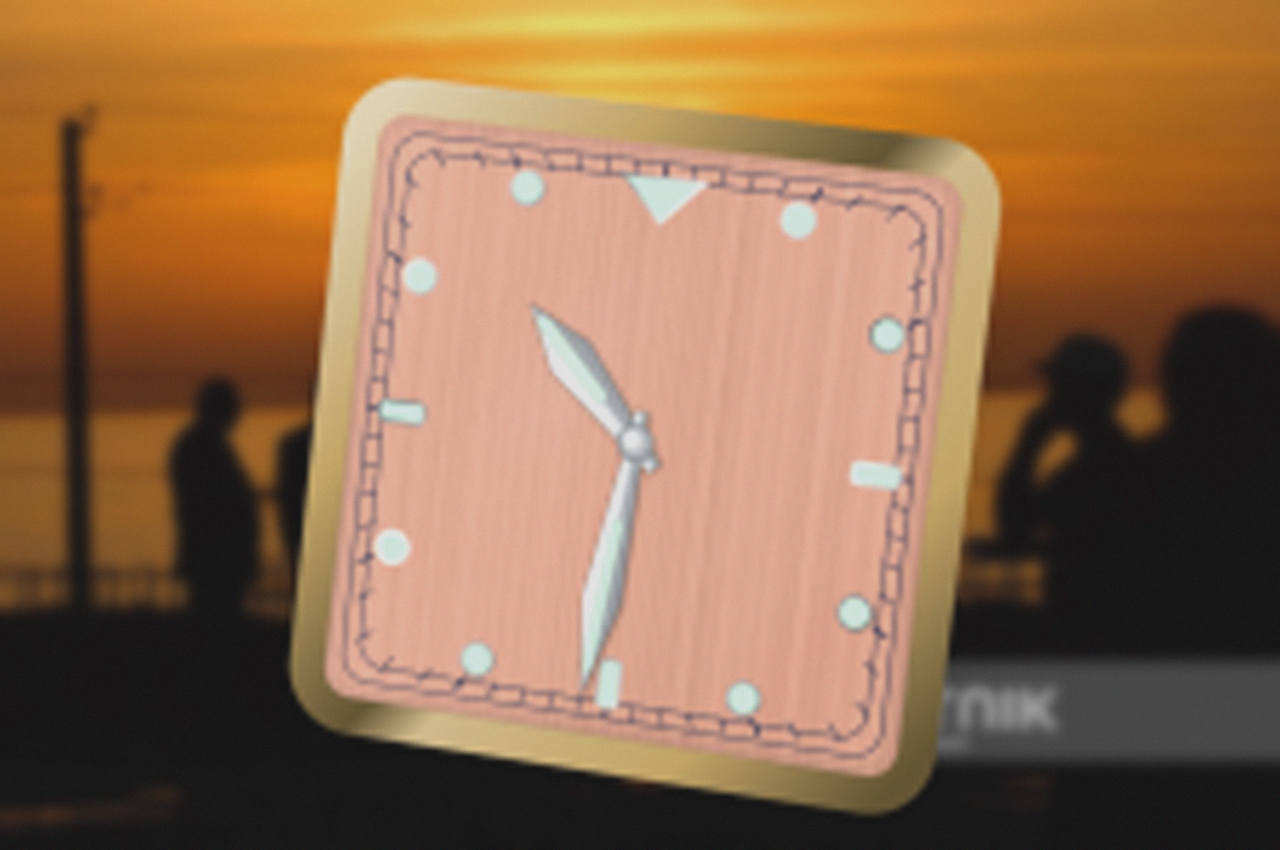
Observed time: **10:31**
